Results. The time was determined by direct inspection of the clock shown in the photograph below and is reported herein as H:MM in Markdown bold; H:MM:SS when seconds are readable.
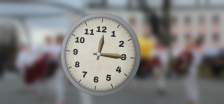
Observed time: **12:15**
